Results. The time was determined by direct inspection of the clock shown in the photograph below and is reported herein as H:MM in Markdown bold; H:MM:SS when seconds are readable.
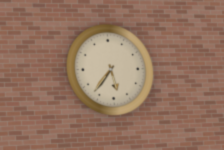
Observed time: **5:37**
